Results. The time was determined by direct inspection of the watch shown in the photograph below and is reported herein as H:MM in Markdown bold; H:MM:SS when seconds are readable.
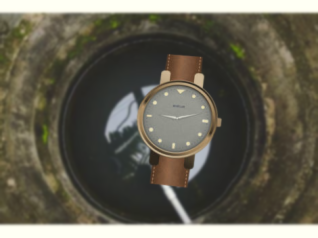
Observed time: **9:12**
